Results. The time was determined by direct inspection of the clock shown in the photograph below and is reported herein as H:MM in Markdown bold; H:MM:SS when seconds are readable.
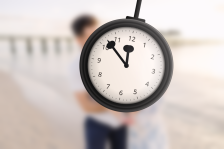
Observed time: **11:52**
